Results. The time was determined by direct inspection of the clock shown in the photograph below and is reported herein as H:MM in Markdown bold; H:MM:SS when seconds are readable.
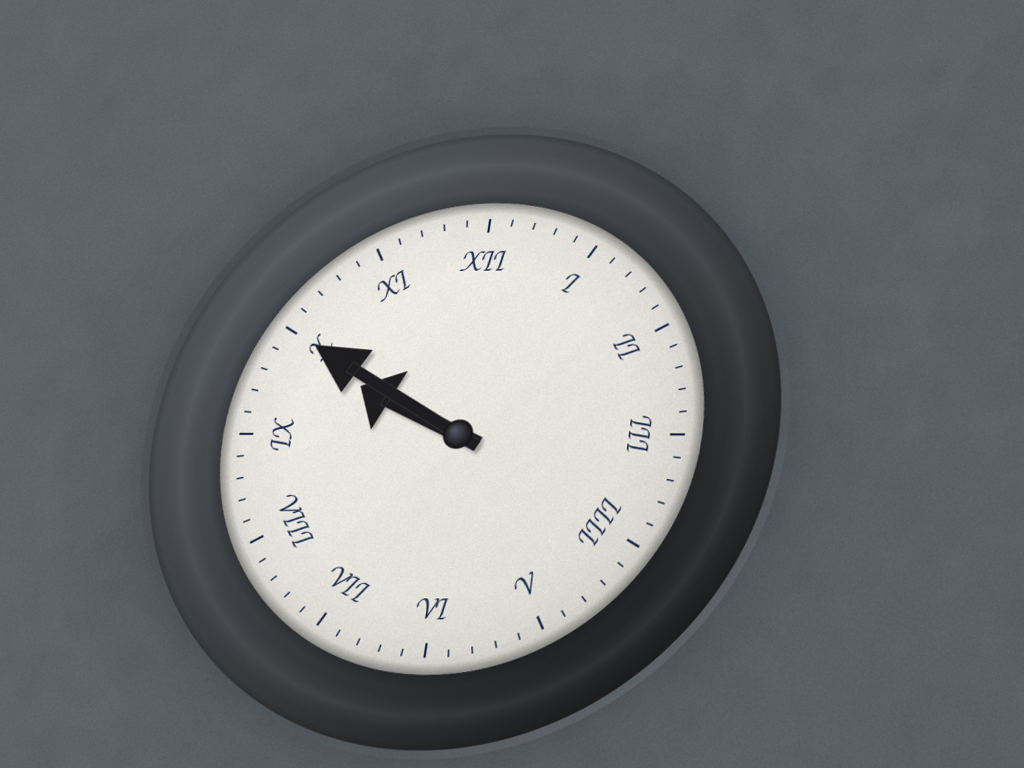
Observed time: **9:50**
